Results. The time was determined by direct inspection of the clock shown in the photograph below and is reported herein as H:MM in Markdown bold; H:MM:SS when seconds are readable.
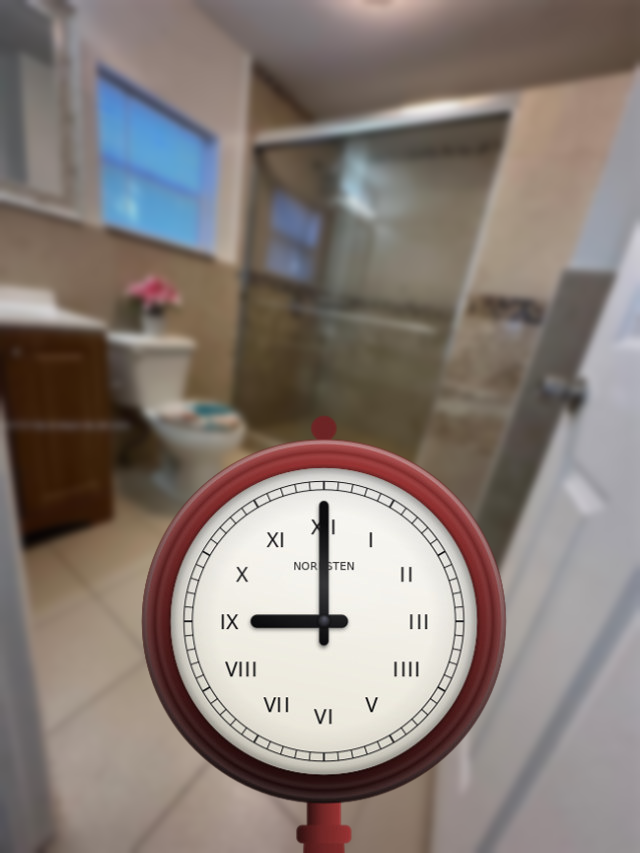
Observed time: **9:00**
